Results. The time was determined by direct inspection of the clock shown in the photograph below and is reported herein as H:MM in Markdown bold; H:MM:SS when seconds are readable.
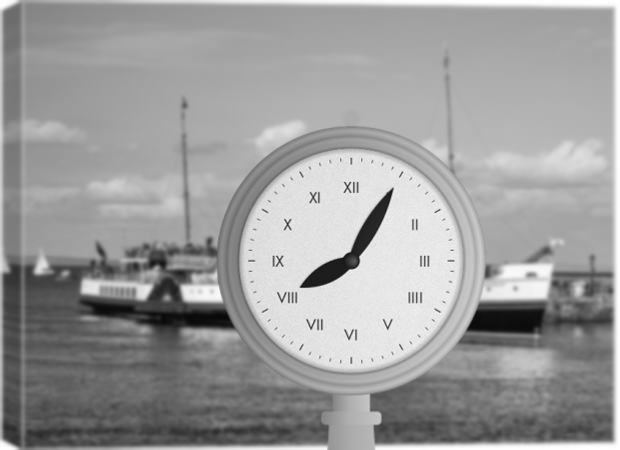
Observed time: **8:05**
